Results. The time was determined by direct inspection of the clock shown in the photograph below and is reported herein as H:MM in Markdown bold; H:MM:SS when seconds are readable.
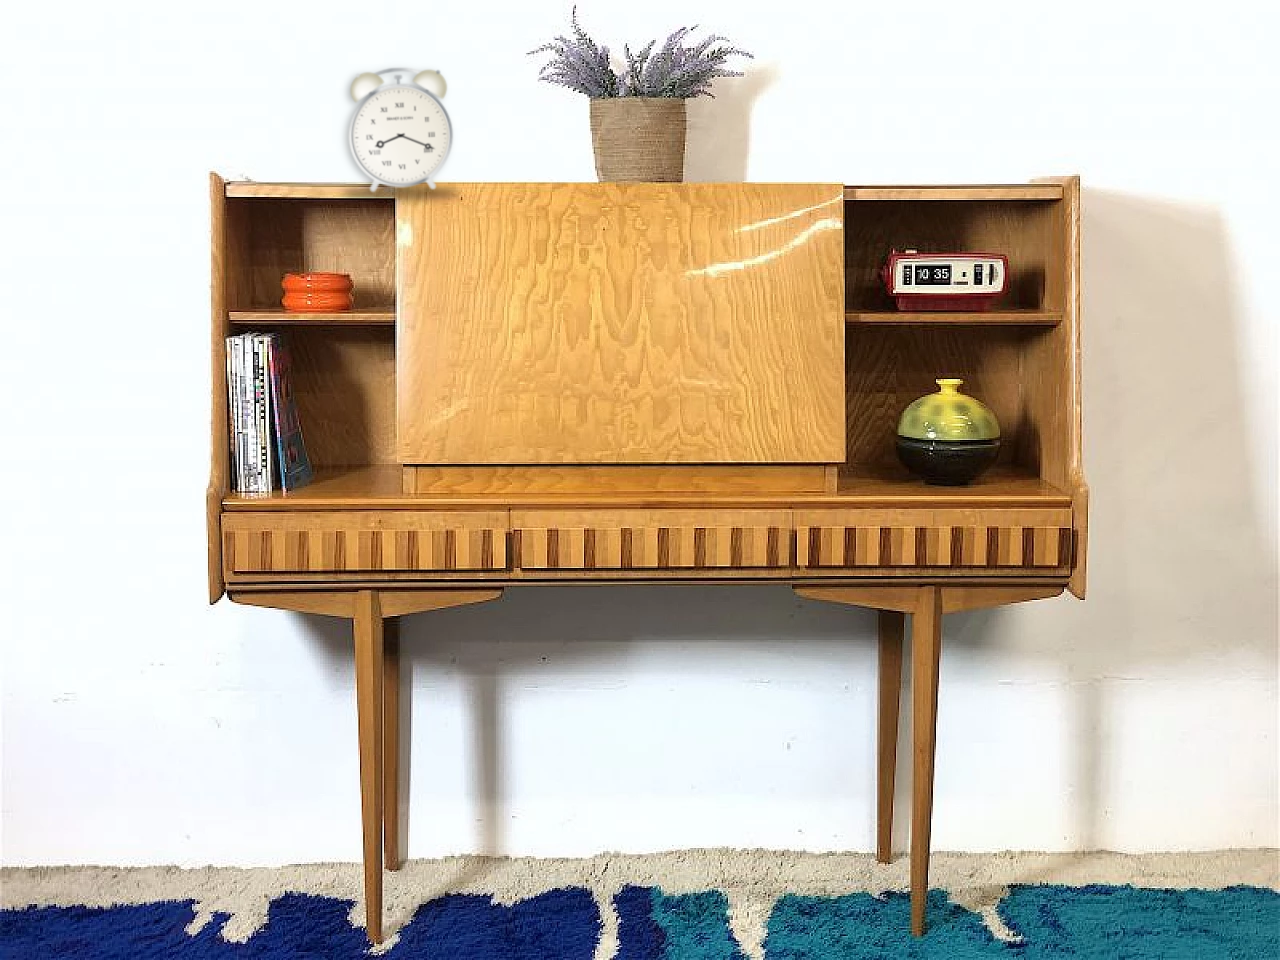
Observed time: **8:19**
